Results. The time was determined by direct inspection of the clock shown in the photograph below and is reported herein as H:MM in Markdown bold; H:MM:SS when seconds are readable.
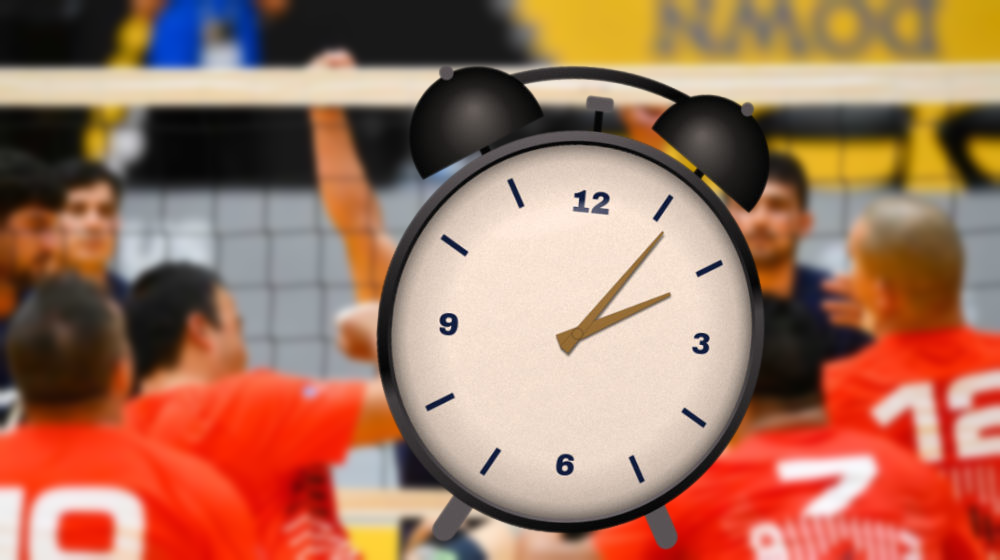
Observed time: **2:06**
